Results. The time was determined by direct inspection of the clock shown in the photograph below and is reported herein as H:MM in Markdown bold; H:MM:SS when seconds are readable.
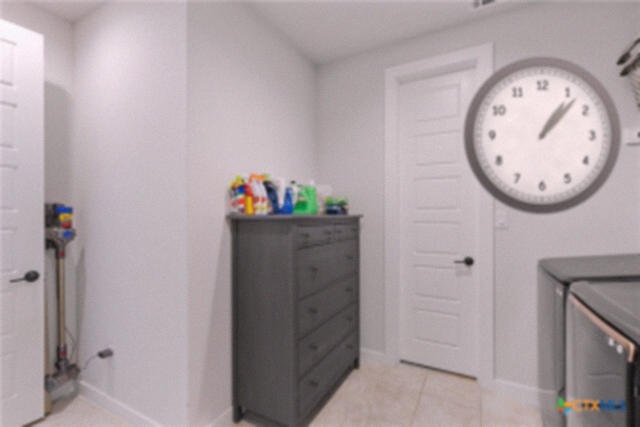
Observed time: **1:07**
